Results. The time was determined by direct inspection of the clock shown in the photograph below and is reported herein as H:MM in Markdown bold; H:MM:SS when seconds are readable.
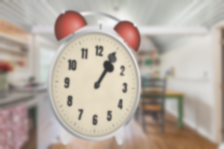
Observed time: **1:05**
